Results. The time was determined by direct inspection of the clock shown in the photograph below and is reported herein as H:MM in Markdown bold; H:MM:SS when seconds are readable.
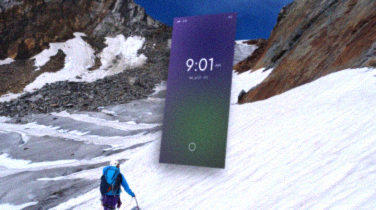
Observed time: **9:01**
